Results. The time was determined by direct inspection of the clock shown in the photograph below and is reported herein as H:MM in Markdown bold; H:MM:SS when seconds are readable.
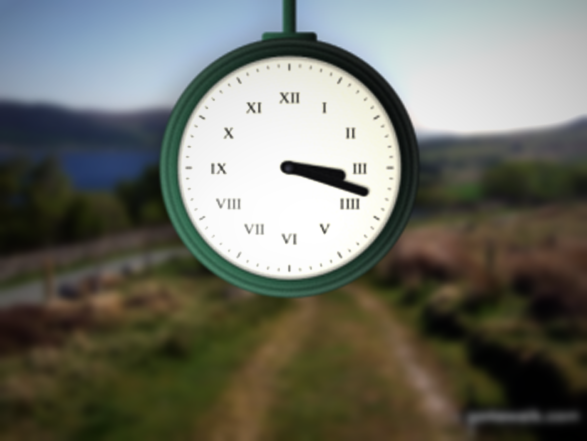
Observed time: **3:18**
